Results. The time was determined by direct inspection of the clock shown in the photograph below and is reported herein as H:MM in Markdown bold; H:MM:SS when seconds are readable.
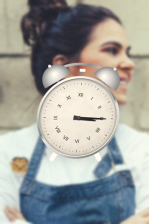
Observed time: **3:15**
